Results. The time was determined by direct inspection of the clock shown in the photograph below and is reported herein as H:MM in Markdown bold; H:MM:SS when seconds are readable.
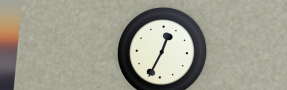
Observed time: **12:34**
